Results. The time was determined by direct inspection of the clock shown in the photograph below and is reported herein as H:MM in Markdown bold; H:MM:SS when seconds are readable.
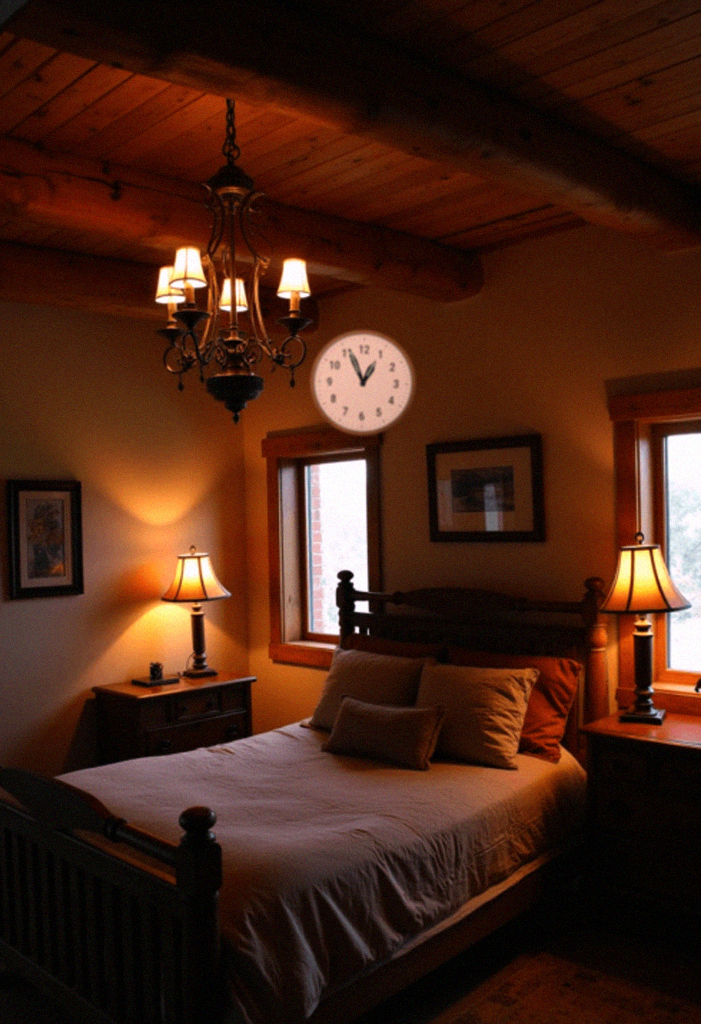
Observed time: **12:56**
